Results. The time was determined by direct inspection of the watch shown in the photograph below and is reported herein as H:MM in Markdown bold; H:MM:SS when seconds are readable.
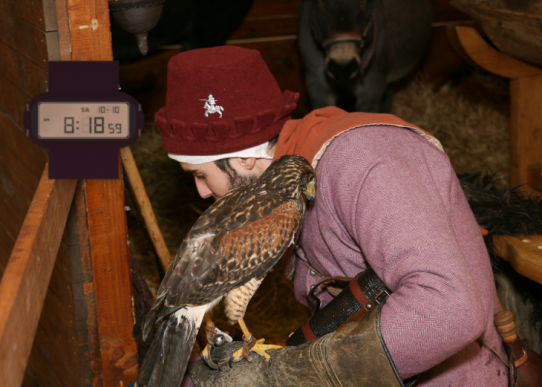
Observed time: **8:18:59**
